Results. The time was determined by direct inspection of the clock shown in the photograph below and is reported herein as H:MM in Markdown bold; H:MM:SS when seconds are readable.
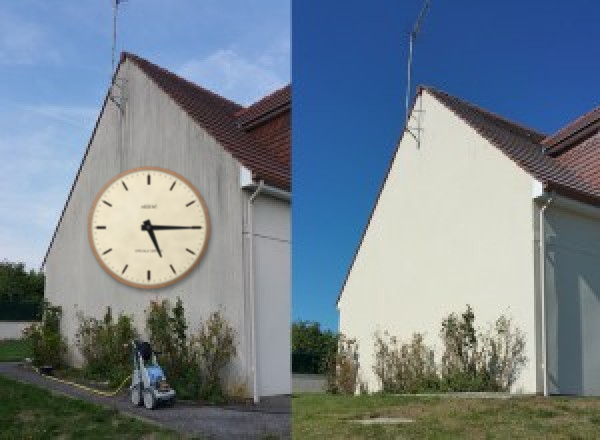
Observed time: **5:15**
